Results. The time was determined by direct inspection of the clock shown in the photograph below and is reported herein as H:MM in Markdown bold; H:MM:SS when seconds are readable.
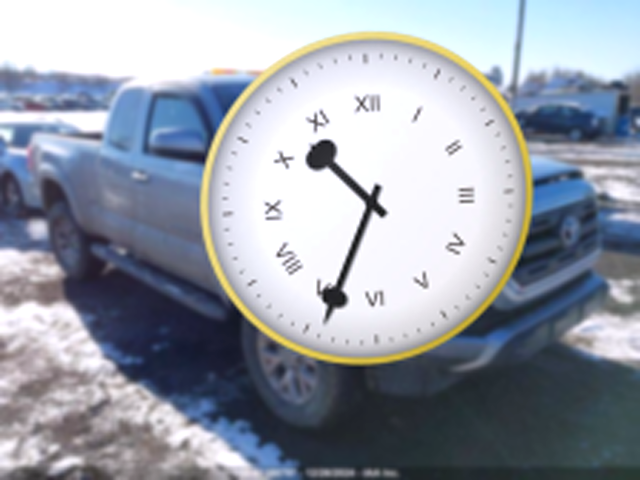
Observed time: **10:34**
